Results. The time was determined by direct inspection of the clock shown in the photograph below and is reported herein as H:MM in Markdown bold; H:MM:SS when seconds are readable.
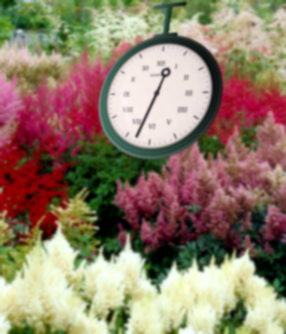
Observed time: **12:33**
